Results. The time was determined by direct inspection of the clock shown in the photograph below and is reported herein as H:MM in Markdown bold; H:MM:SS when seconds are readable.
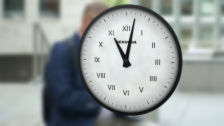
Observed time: **11:02**
